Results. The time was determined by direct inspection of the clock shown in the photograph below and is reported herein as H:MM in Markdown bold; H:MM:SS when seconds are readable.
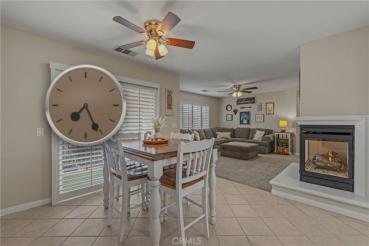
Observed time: **7:26**
